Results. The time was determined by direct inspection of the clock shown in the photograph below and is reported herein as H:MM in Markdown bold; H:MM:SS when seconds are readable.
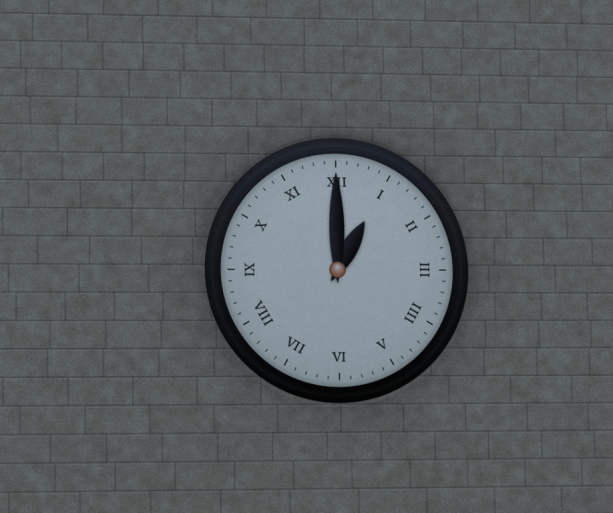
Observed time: **1:00**
